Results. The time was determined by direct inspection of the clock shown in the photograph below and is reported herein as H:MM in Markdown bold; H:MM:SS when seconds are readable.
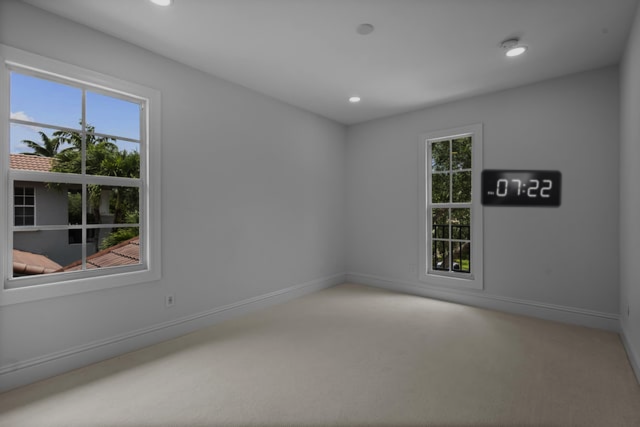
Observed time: **7:22**
